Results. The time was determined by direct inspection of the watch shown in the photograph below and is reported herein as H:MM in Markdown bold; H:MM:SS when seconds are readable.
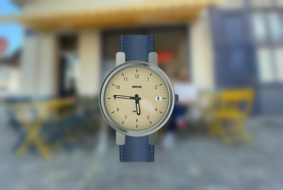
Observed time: **5:46**
